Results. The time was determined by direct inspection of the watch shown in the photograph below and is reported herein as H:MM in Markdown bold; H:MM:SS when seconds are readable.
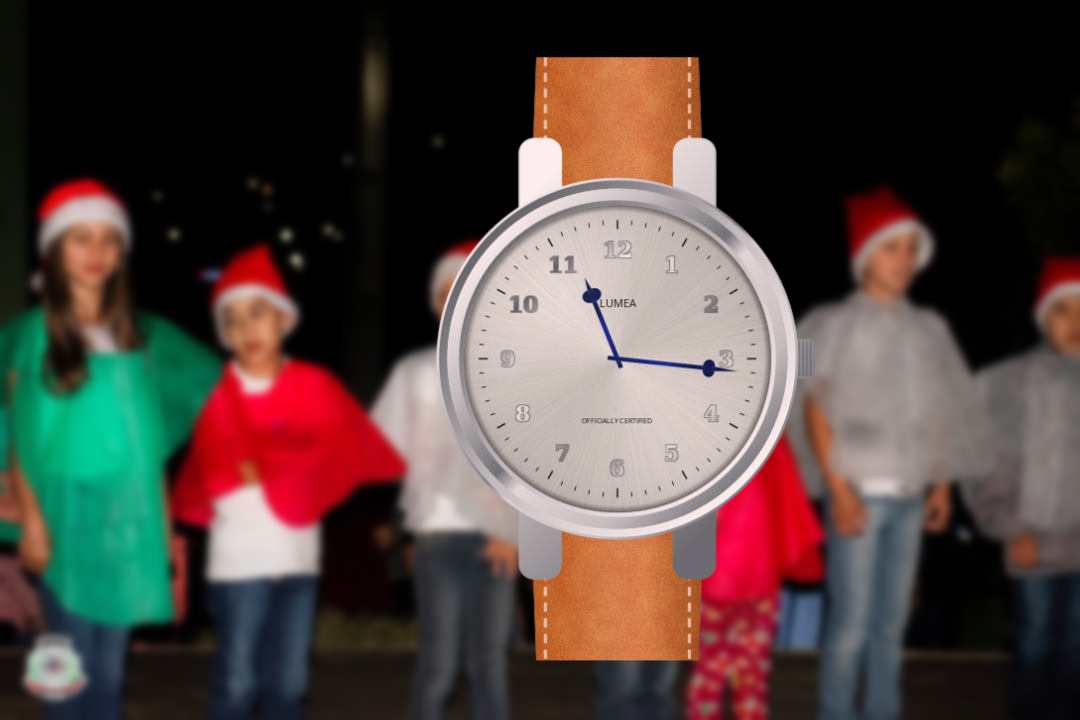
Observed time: **11:16**
